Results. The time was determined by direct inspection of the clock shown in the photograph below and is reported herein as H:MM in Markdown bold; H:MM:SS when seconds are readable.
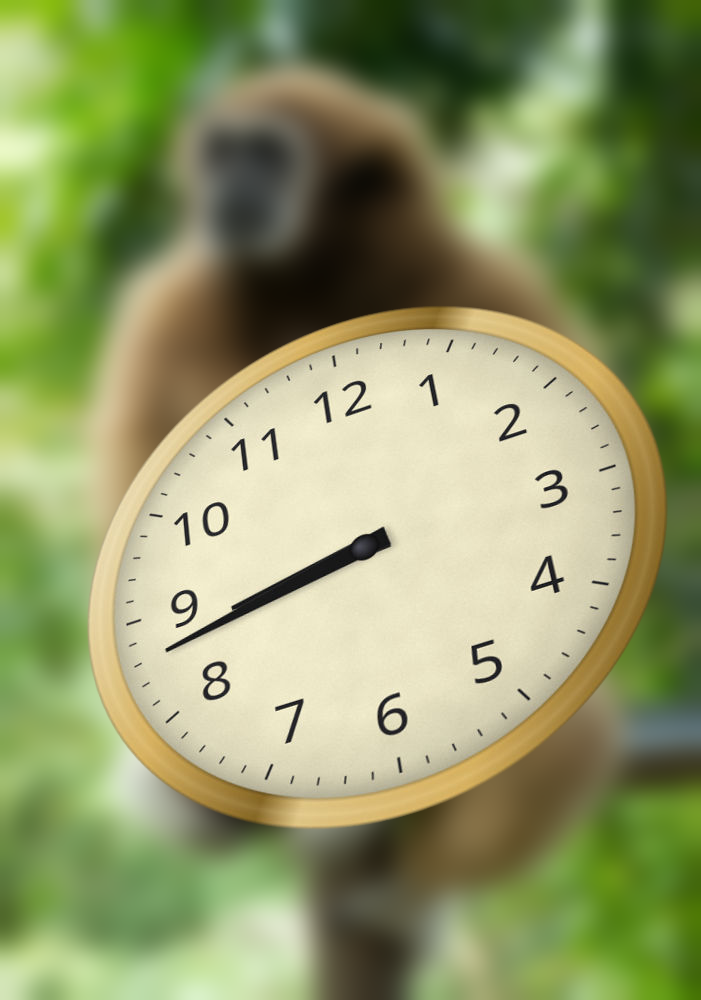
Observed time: **8:43**
